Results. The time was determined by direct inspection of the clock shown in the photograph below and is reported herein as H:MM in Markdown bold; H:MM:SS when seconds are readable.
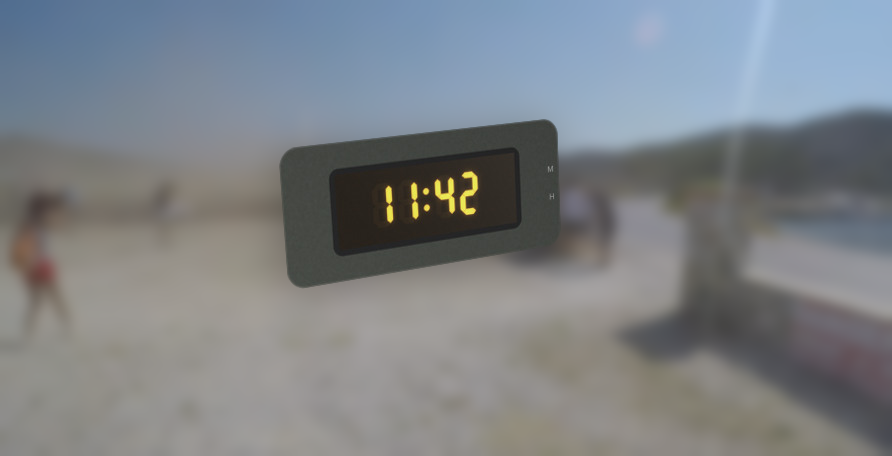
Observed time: **11:42**
